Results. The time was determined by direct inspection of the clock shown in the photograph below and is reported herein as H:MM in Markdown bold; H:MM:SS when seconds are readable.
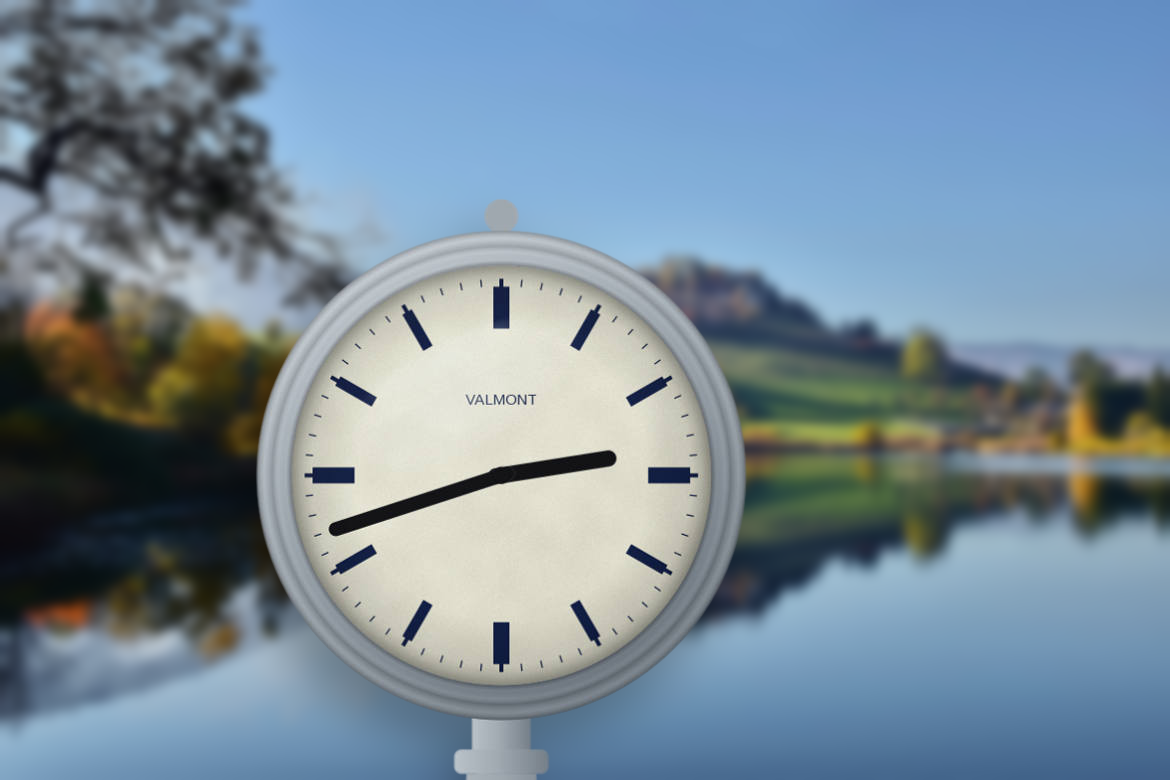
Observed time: **2:42**
